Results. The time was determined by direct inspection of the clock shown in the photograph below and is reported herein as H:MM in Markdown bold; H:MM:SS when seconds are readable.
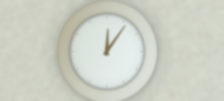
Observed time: **12:06**
